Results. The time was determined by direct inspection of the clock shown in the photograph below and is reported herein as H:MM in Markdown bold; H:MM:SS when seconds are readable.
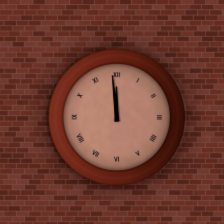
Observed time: **11:59**
